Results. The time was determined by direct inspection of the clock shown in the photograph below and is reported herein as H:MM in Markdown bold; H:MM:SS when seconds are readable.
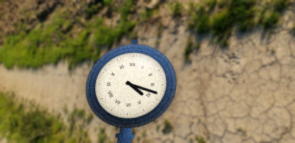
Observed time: **4:18**
